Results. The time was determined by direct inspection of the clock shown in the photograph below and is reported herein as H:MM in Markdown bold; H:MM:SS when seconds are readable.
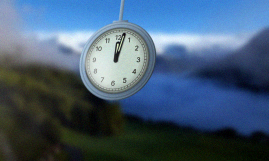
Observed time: **12:02**
